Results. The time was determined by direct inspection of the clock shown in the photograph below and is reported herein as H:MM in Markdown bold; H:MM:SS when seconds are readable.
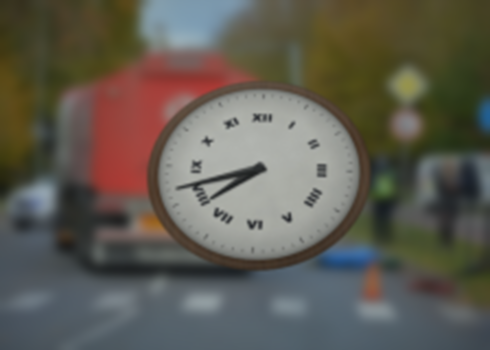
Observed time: **7:42**
